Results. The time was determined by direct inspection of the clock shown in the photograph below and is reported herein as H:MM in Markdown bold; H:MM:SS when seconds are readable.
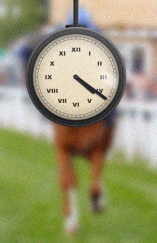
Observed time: **4:21**
